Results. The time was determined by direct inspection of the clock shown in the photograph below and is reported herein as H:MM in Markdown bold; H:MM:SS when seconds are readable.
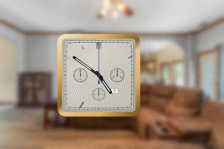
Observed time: **4:51**
